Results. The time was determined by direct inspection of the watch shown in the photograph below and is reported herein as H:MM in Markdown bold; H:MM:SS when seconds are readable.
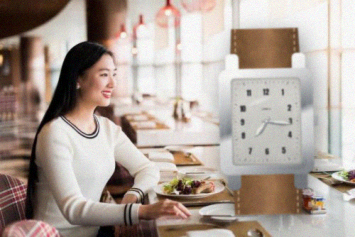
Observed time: **7:16**
